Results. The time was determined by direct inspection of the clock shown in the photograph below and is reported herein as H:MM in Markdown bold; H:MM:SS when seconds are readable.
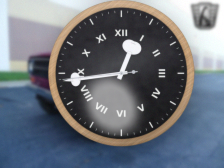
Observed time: **12:43:44**
